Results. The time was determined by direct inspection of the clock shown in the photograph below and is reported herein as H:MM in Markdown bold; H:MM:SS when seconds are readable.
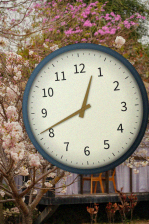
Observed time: **12:41**
